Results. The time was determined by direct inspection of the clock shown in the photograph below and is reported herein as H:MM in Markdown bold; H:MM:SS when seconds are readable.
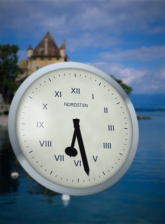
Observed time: **6:28**
